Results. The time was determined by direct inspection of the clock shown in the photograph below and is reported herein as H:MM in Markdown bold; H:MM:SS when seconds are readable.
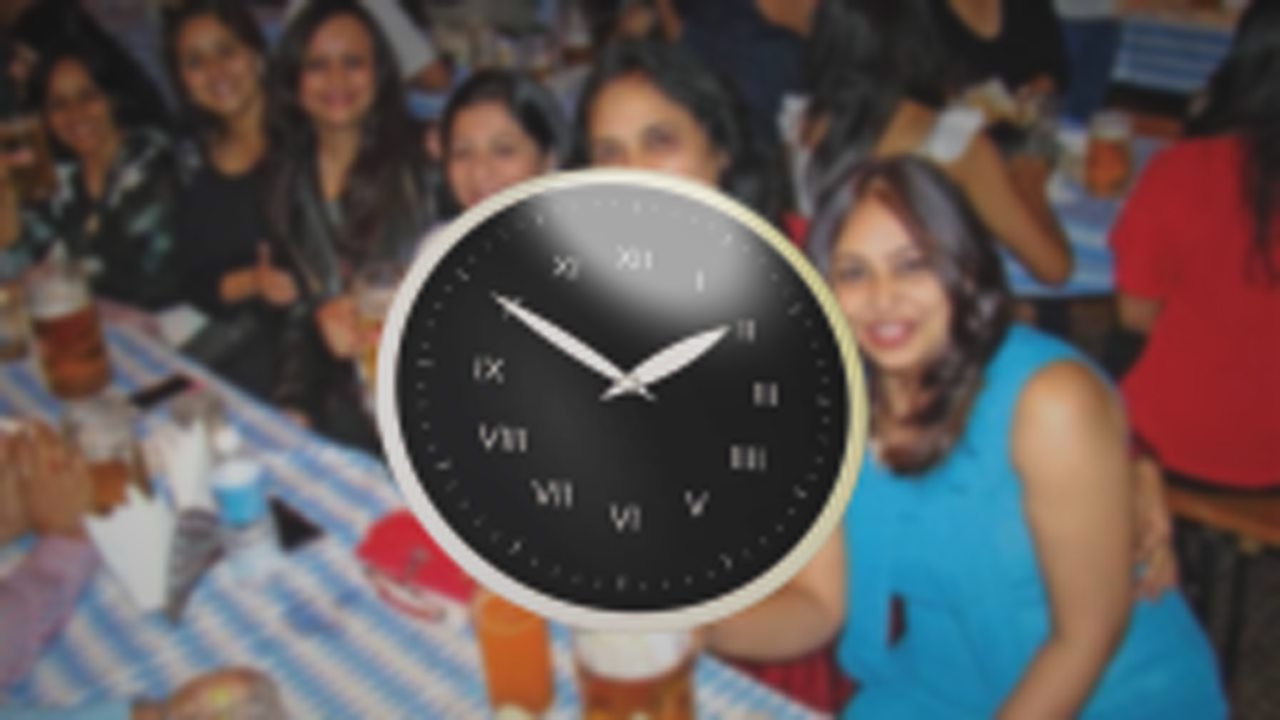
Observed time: **1:50**
